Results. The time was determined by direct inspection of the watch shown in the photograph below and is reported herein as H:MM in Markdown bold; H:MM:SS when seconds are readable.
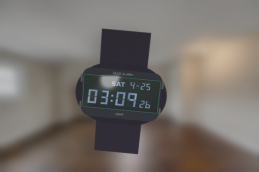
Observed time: **3:09:26**
